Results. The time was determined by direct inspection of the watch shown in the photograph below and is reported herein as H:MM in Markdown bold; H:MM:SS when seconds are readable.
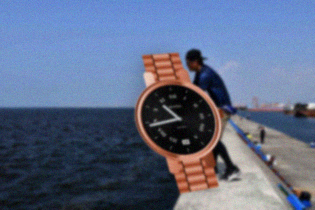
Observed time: **10:44**
